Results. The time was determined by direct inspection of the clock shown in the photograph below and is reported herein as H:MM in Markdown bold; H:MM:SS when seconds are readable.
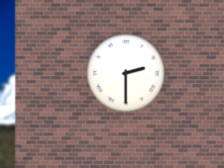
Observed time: **2:30**
